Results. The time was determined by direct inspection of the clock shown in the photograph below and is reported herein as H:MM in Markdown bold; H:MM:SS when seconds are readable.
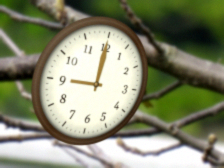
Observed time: **9:00**
